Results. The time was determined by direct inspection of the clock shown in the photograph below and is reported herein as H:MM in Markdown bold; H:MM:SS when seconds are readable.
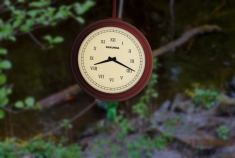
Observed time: **8:19**
